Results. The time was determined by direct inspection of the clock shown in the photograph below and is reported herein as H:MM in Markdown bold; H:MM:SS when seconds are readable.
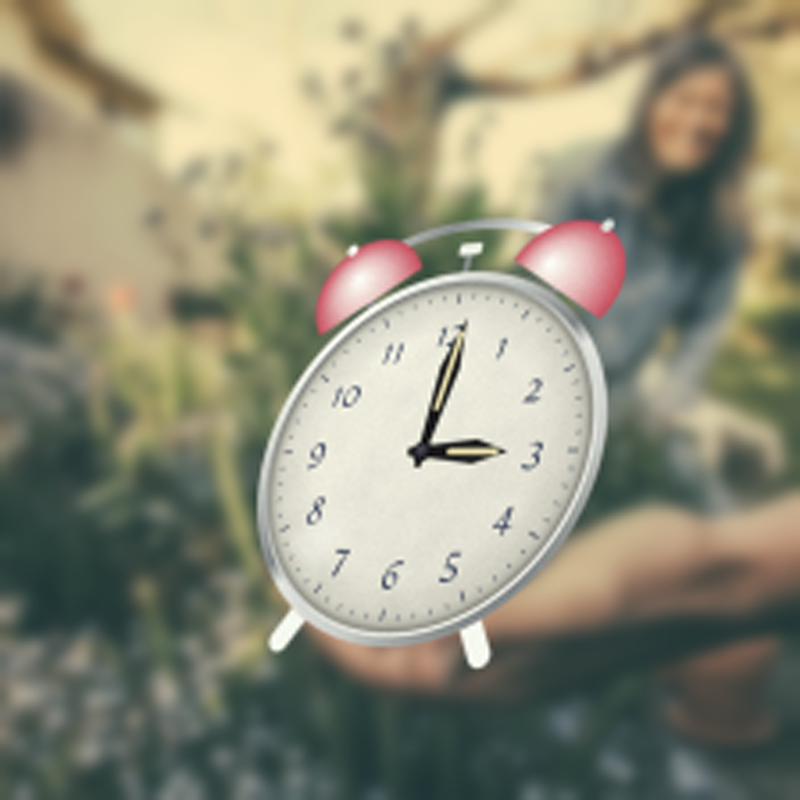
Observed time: **3:01**
